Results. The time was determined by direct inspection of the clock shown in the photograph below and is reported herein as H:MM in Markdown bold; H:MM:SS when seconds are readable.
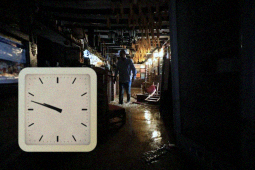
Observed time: **9:48**
